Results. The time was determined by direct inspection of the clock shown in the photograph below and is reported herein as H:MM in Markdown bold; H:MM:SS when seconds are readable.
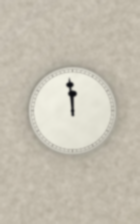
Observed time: **11:59**
